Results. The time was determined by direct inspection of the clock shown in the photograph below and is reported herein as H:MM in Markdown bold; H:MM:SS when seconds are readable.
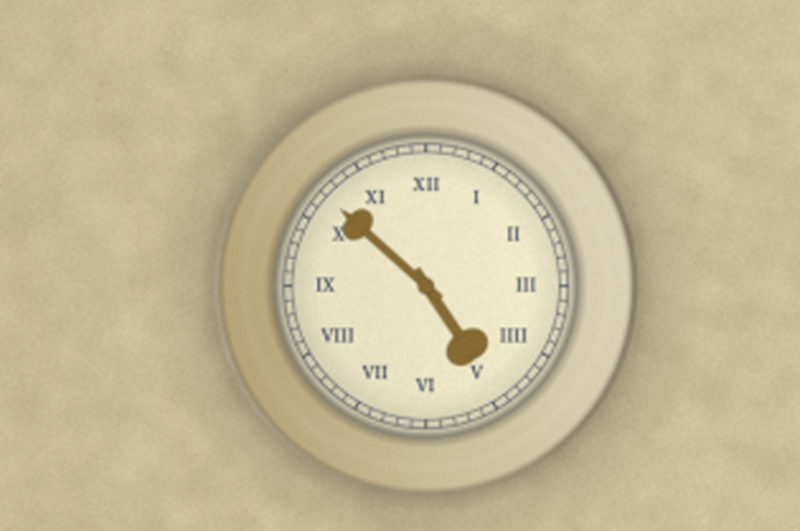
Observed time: **4:52**
